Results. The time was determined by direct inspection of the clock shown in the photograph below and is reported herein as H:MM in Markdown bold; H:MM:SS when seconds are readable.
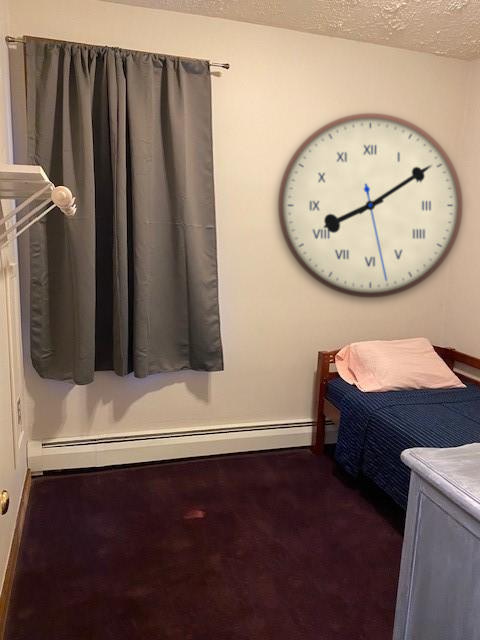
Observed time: **8:09:28**
